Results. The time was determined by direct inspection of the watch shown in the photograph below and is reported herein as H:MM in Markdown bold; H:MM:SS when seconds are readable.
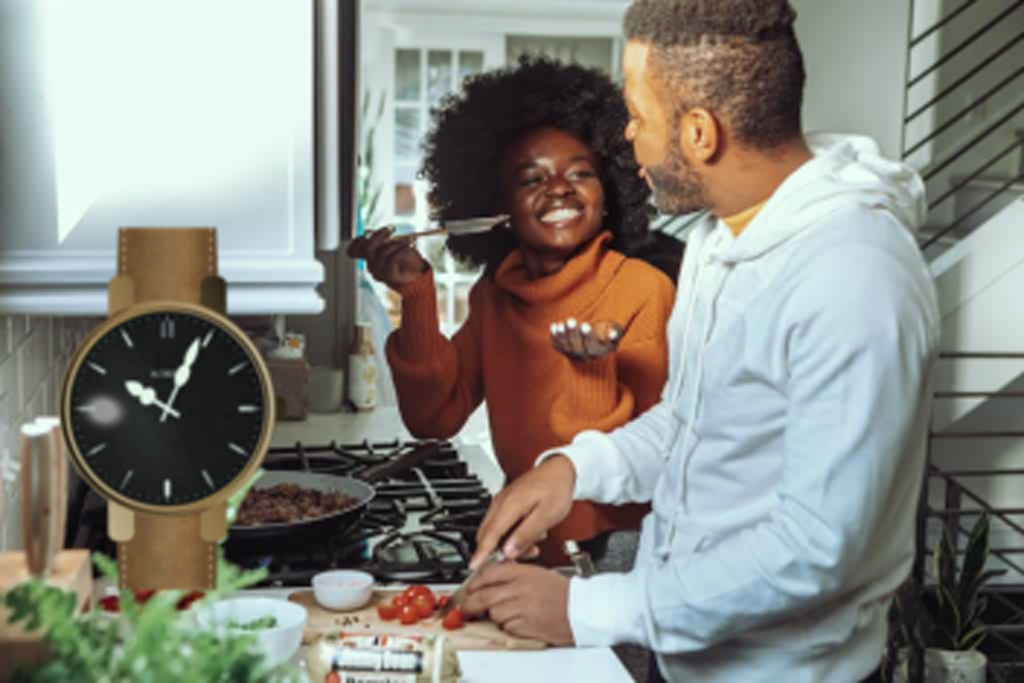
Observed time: **10:04**
